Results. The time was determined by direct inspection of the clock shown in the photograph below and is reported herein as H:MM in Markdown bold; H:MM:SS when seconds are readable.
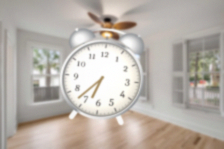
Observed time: **6:37**
